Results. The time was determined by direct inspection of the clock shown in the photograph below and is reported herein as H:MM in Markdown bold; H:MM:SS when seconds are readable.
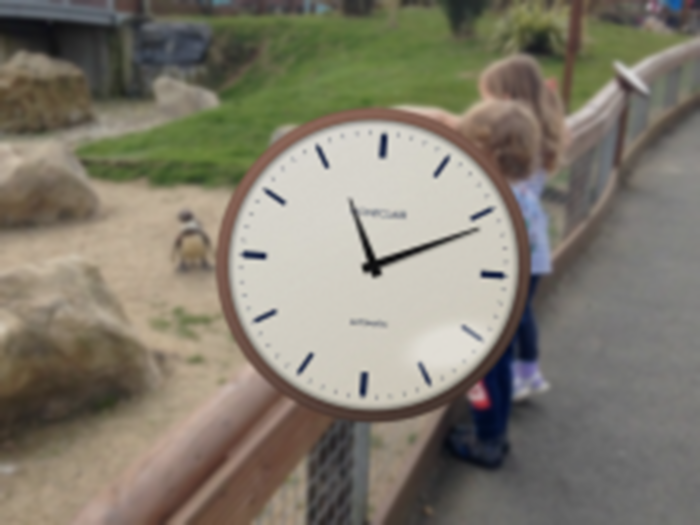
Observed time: **11:11**
